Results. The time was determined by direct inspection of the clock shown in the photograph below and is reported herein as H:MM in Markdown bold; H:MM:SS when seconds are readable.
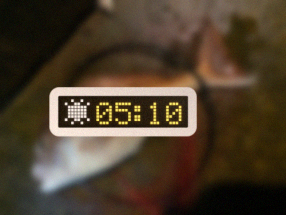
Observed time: **5:10**
